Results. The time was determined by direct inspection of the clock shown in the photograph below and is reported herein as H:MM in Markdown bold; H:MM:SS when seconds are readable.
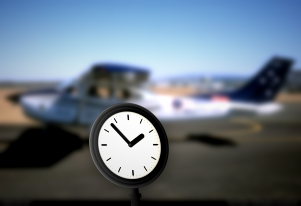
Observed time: **1:53**
